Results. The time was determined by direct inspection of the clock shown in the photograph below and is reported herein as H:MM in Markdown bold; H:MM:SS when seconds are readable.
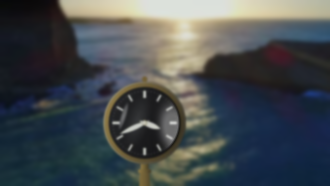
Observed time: **3:41**
